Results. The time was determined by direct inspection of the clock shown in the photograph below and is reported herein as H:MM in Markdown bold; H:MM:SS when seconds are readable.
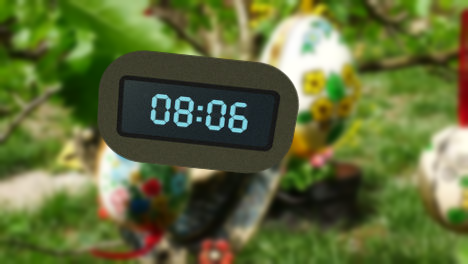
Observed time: **8:06**
